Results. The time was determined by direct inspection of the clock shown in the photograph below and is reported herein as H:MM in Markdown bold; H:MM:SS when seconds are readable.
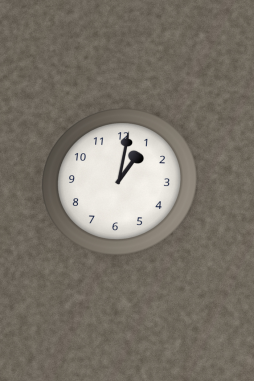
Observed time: **1:01**
